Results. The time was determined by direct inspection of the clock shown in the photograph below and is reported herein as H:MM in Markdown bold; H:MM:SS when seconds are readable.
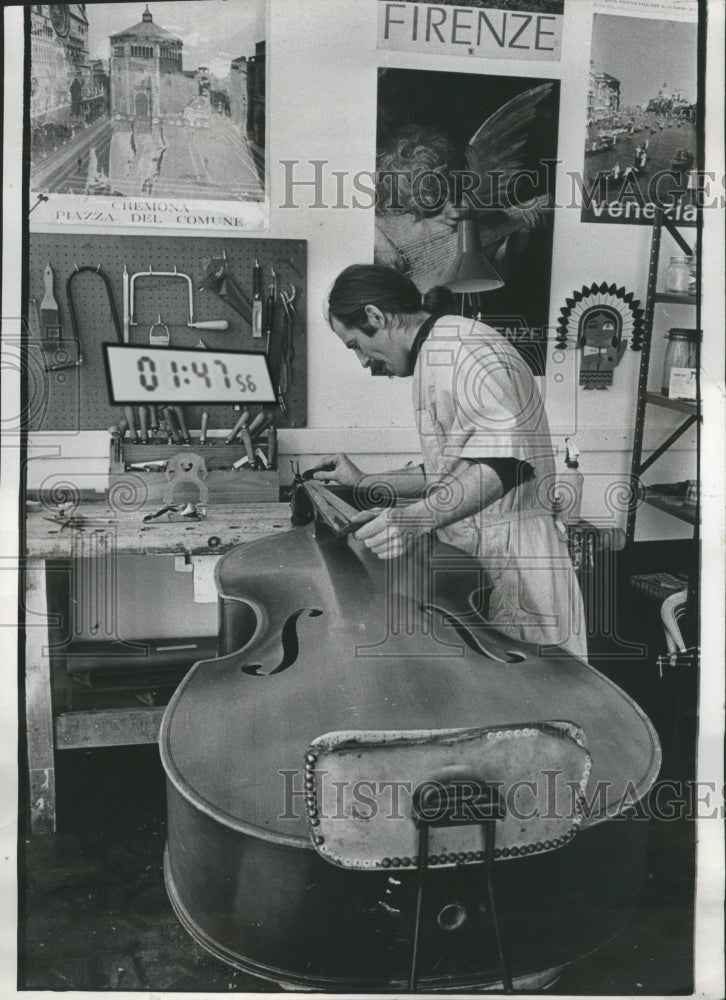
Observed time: **1:47:56**
